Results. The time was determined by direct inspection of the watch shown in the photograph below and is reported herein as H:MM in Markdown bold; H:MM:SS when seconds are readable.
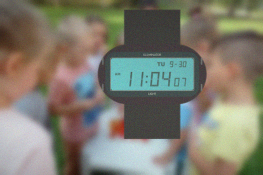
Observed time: **11:04:07**
